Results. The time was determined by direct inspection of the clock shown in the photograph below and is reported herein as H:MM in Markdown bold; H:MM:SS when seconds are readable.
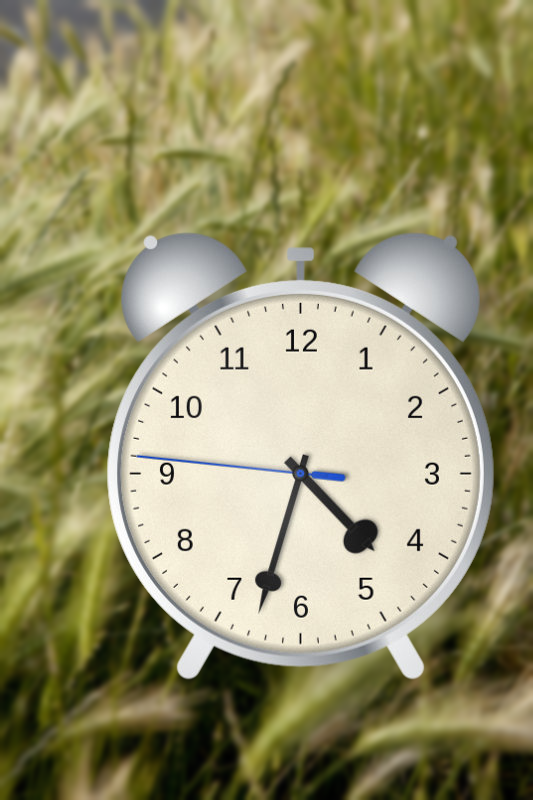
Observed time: **4:32:46**
